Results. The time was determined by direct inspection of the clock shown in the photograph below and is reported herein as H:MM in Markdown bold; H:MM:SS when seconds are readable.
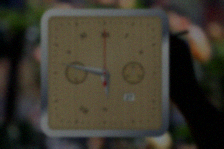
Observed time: **5:47**
